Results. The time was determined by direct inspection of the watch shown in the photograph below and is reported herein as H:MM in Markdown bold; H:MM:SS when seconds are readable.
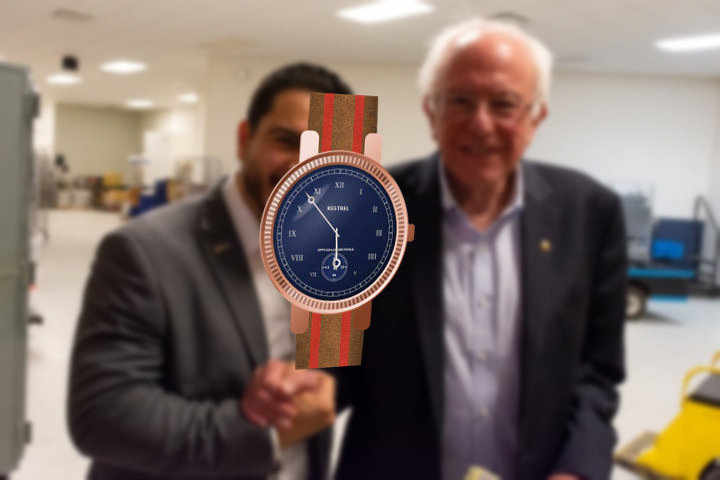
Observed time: **5:53**
